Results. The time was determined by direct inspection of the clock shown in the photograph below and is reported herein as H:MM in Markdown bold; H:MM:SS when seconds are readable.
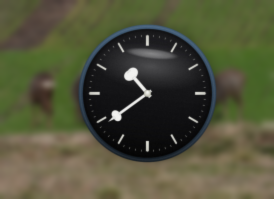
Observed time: **10:39**
